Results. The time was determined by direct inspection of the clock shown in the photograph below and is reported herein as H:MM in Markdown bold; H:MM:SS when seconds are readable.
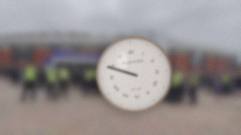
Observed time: **9:49**
